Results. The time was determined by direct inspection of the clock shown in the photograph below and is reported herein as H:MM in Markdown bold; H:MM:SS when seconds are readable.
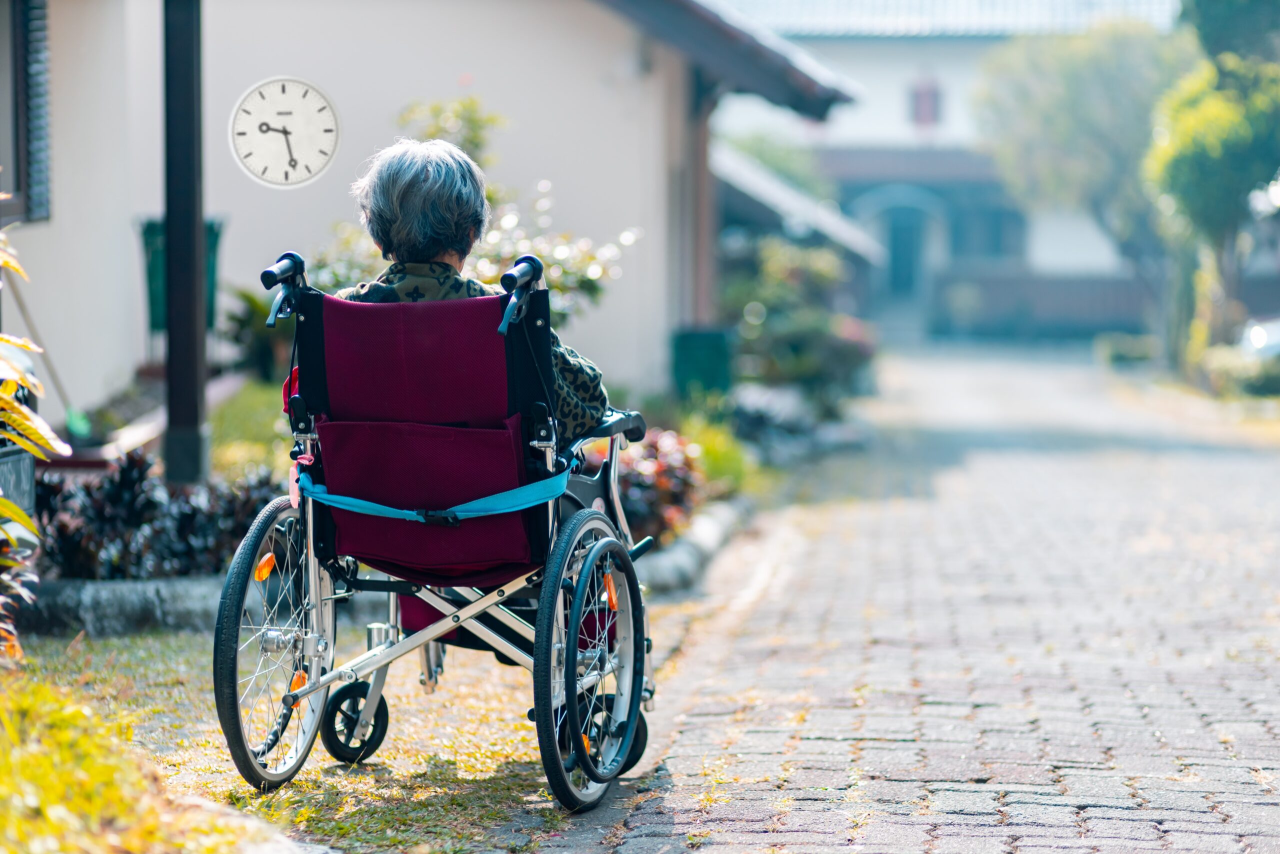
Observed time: **9:28**
